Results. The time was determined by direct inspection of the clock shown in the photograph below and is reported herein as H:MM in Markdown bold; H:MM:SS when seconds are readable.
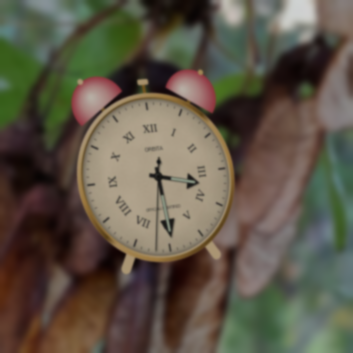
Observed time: **3:29:32**
